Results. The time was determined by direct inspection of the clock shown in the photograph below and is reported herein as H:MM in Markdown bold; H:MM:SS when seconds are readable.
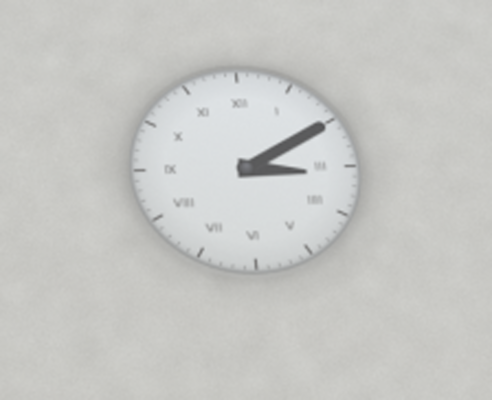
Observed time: **3:10**
